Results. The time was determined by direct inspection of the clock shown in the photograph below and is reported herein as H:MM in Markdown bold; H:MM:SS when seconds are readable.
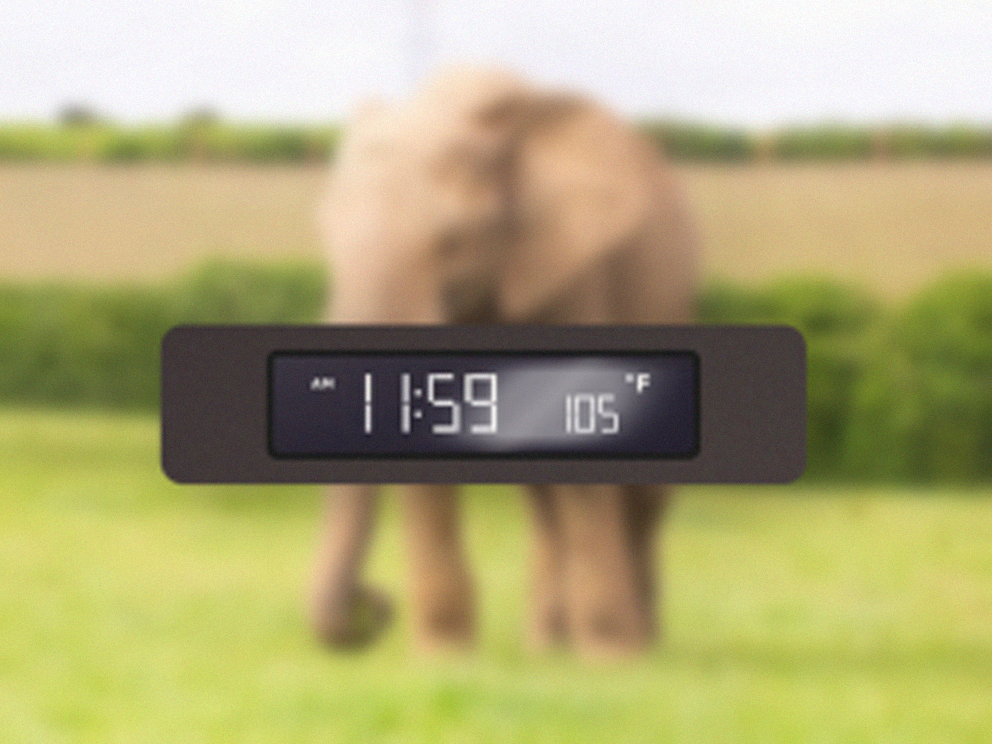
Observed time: **11:59**
